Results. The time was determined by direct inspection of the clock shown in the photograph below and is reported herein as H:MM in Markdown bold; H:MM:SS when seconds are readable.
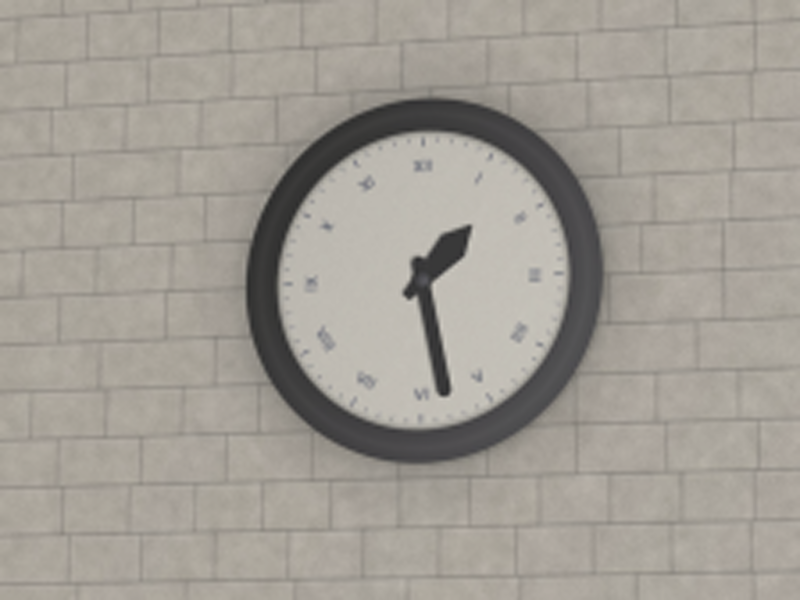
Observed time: **1:28**
